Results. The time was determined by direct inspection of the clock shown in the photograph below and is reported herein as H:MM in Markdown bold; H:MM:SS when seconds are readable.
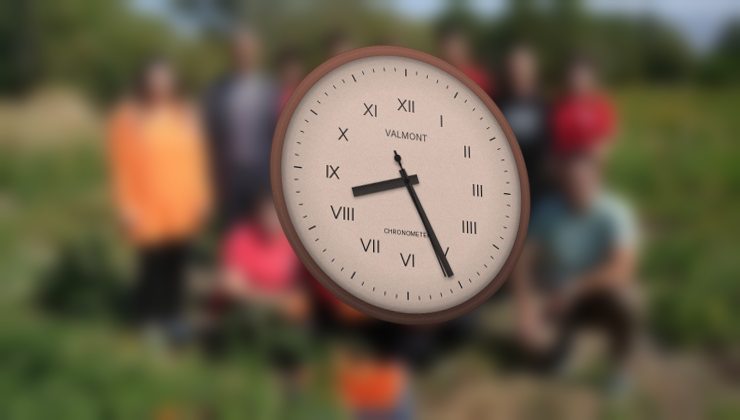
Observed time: **8:25:26**
